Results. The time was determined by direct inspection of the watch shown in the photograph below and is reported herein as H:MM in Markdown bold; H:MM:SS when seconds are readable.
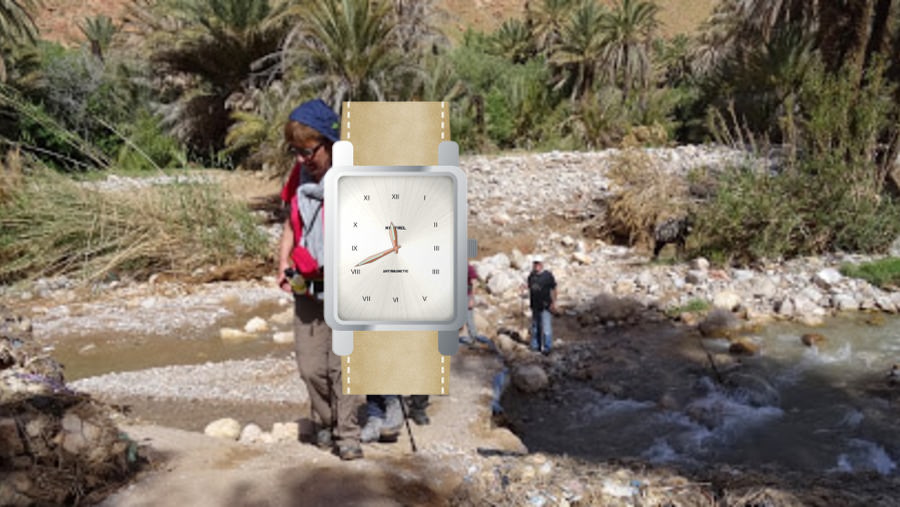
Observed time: **11:41**
